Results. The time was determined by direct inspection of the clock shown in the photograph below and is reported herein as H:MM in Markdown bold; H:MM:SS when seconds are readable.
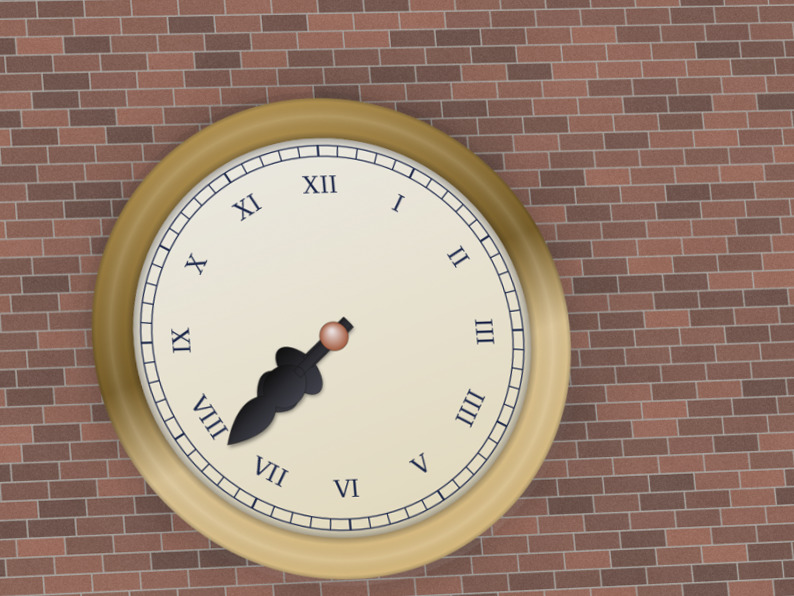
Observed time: **7:38**
